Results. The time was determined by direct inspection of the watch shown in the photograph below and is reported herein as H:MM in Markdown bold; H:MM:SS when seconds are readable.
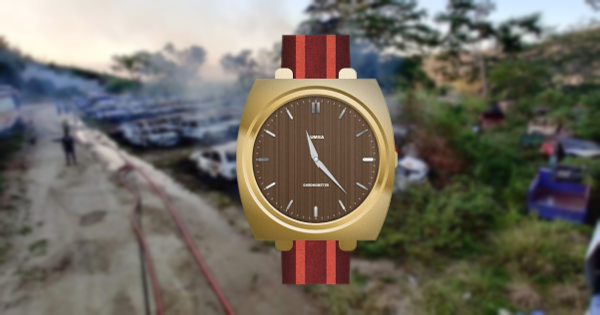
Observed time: **11:23**
